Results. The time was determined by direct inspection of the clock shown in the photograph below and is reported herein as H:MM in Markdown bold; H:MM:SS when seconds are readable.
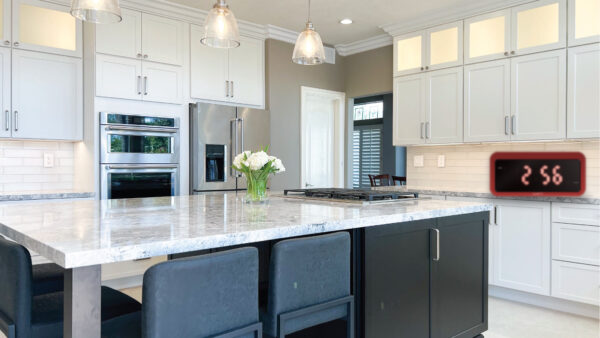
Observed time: **2:56**
